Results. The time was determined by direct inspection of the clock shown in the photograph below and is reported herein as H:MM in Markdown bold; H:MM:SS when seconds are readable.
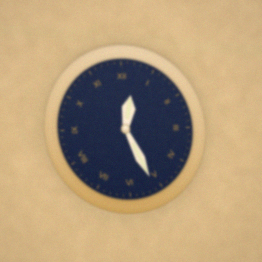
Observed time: **12:26**
